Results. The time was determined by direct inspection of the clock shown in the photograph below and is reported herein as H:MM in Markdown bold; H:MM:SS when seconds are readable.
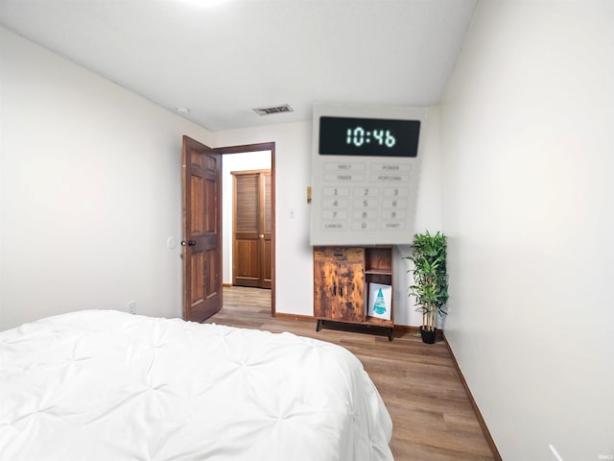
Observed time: **10:46**
